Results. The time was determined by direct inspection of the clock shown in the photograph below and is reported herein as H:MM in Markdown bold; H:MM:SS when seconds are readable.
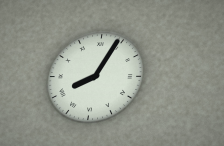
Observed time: **8:04**
